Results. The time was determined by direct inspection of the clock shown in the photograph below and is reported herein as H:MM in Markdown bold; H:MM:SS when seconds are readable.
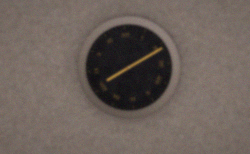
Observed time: **8:11**
